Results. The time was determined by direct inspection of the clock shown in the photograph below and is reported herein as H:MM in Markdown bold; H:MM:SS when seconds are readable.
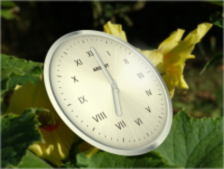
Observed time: **7:01**
